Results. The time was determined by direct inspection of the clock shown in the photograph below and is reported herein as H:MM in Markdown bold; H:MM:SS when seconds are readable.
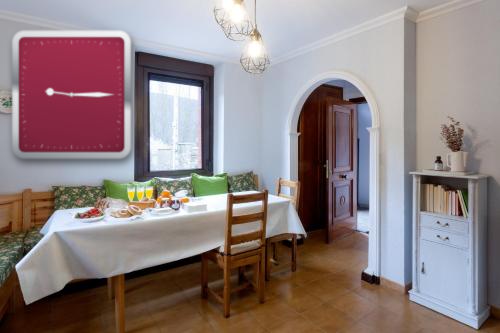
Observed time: **9:15**
